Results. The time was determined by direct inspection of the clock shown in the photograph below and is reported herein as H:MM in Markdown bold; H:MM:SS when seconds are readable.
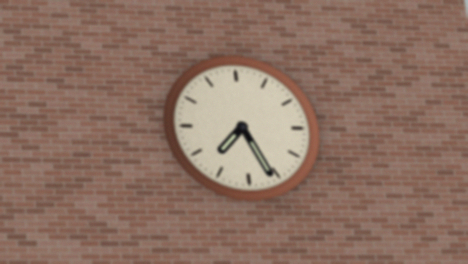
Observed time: **7:26**
